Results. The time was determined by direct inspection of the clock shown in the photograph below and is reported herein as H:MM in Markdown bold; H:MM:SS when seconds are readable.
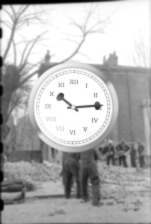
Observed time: **10:14**
